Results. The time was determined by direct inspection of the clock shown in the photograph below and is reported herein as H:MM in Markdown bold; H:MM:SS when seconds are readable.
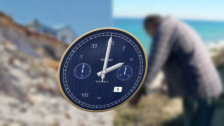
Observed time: **2:00**
